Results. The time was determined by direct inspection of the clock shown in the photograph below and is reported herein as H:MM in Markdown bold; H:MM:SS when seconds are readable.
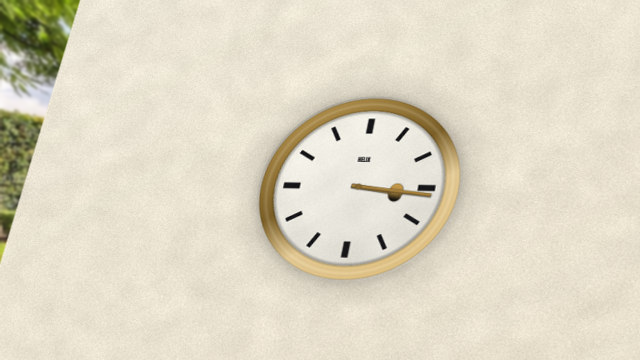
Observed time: **3:16**
